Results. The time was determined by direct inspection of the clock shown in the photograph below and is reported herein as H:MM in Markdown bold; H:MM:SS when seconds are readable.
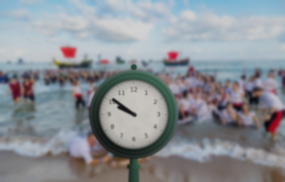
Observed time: **9:51**
